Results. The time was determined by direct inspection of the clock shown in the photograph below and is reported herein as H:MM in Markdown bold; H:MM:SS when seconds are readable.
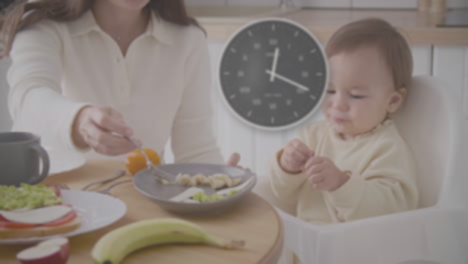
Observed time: **12:19**
